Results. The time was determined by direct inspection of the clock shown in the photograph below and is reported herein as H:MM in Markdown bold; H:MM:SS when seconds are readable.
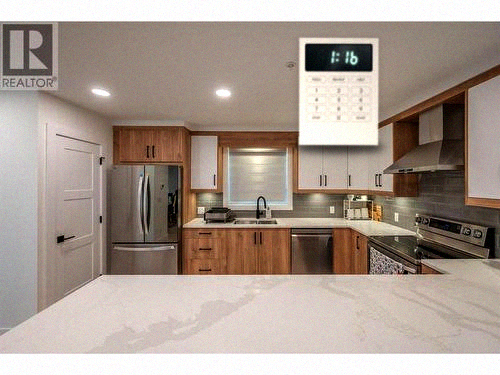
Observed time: **1:16**
